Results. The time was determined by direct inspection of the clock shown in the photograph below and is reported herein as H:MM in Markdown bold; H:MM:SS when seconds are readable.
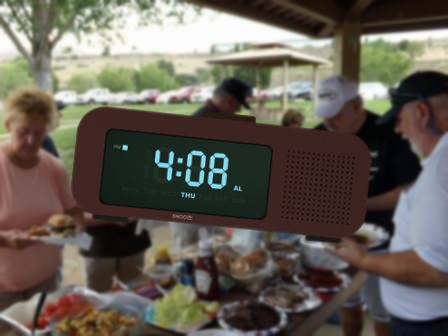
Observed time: **4:08**
